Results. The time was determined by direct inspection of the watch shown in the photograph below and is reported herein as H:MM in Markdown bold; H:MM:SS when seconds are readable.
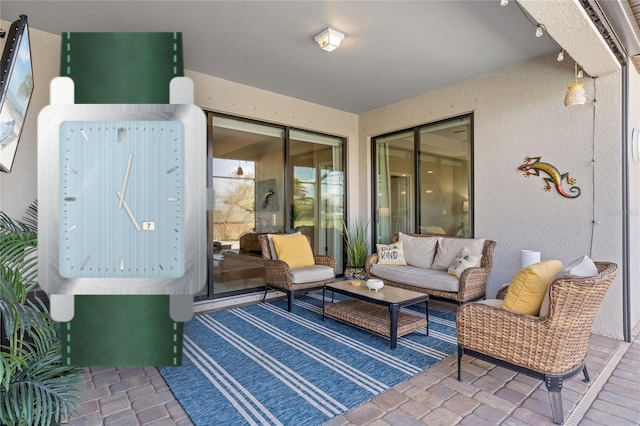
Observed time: **5:02**
